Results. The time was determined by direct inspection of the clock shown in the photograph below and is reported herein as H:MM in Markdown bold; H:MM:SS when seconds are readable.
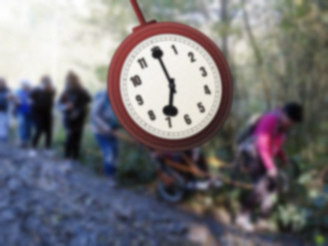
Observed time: **7:00**
